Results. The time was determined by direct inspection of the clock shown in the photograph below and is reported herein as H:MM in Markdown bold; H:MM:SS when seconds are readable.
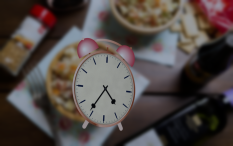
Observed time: **4:36**
